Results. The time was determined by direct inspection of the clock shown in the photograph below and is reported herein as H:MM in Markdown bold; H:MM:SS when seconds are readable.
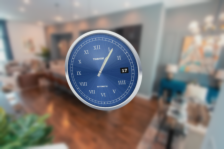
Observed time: **1:06**
